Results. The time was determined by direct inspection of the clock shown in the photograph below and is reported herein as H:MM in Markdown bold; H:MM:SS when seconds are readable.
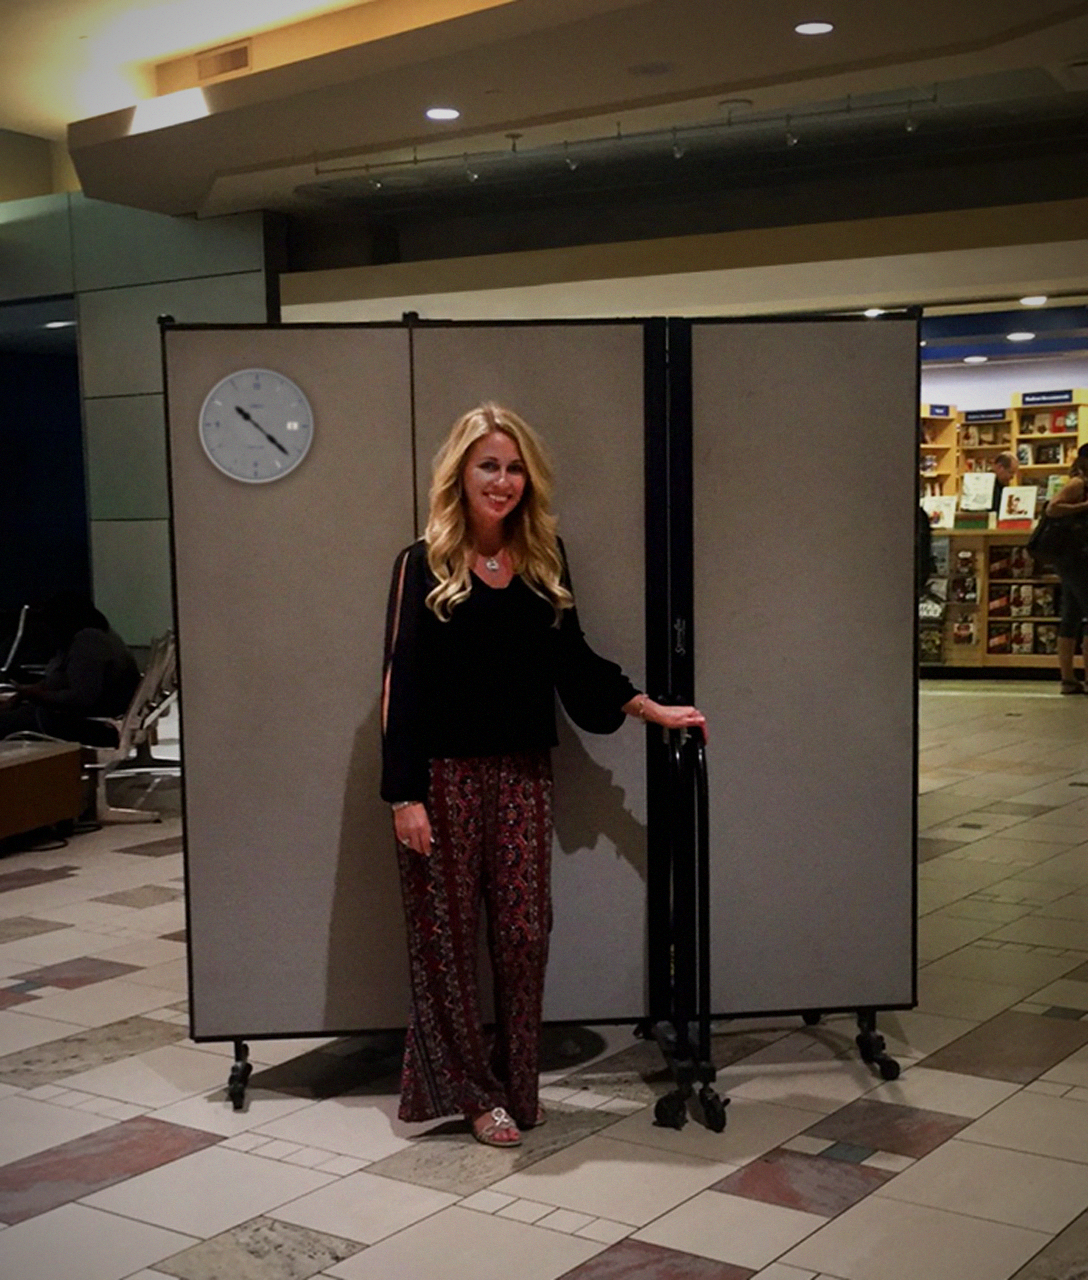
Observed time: **10:22**
